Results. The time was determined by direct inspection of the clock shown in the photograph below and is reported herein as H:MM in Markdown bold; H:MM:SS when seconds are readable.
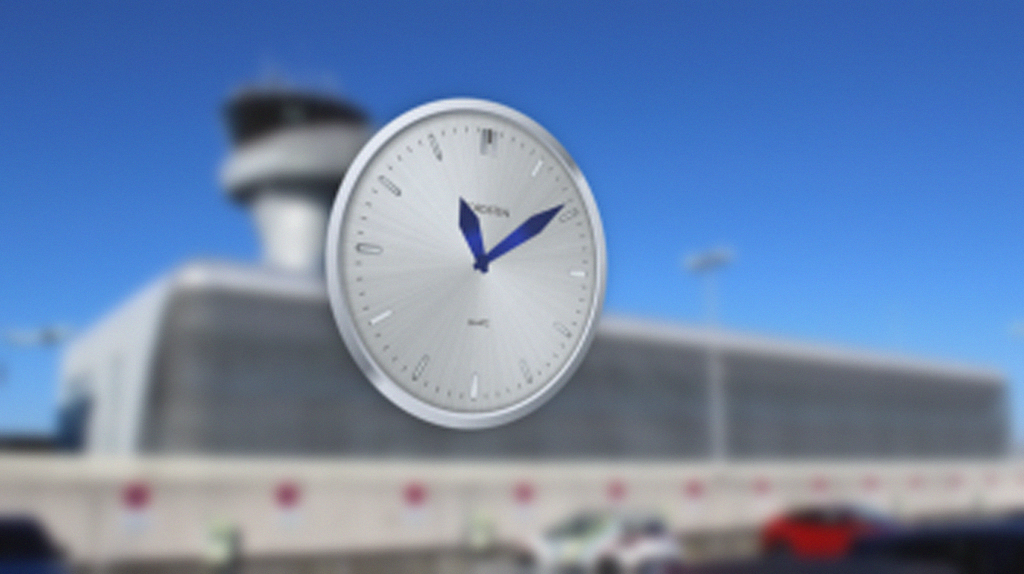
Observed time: **11:09**
